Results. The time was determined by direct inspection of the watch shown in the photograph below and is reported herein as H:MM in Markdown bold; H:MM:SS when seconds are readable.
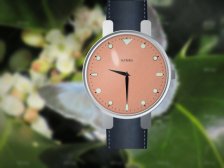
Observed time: **9:30**
